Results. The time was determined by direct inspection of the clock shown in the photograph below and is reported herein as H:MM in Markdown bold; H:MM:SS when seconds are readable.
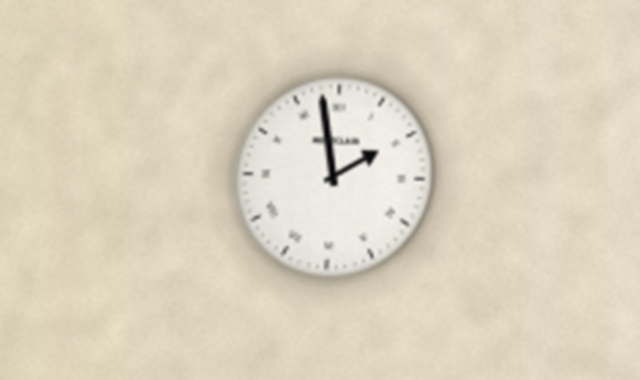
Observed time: **1:58**
